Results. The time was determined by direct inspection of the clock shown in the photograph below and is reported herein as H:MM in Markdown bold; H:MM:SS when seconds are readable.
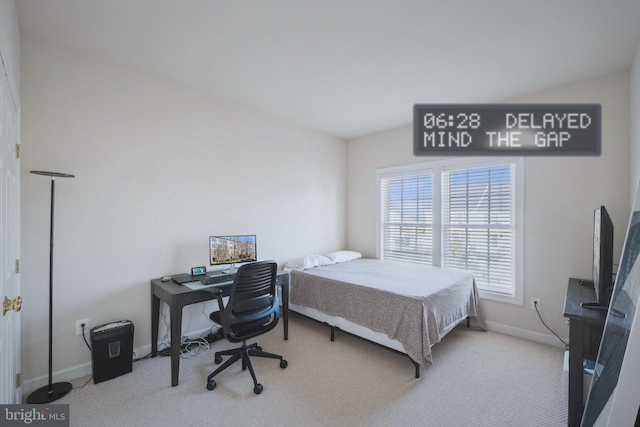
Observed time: **6:28**
